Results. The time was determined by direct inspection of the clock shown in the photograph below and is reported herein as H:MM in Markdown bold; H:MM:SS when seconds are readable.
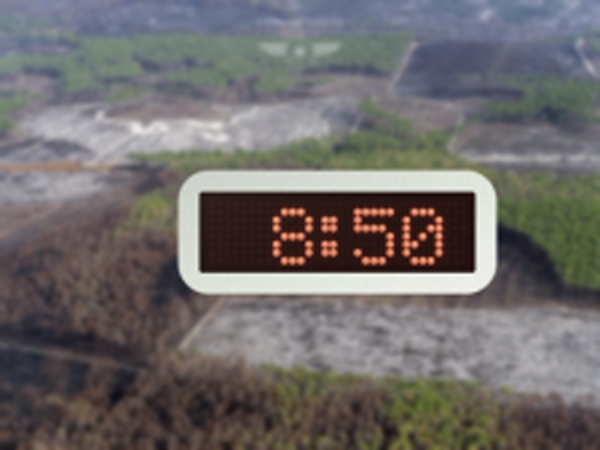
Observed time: **8:50**
